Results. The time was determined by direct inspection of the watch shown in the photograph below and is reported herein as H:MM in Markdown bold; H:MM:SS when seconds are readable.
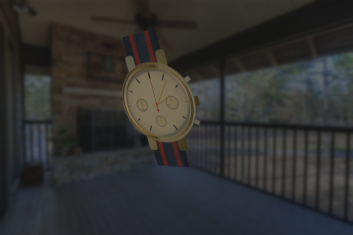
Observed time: **2:06**
